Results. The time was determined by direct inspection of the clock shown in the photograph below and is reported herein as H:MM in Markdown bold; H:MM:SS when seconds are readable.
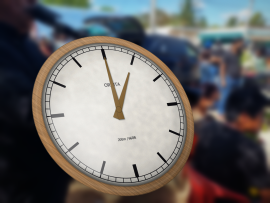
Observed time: **1:00**
